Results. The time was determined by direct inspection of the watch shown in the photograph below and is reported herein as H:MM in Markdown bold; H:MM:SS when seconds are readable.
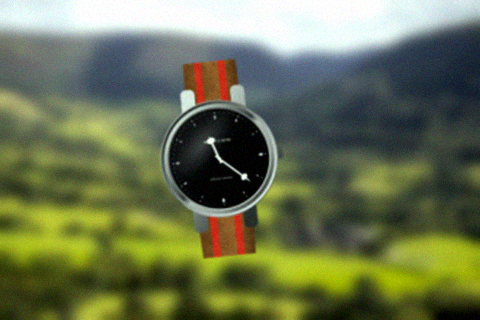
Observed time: **11:22**
